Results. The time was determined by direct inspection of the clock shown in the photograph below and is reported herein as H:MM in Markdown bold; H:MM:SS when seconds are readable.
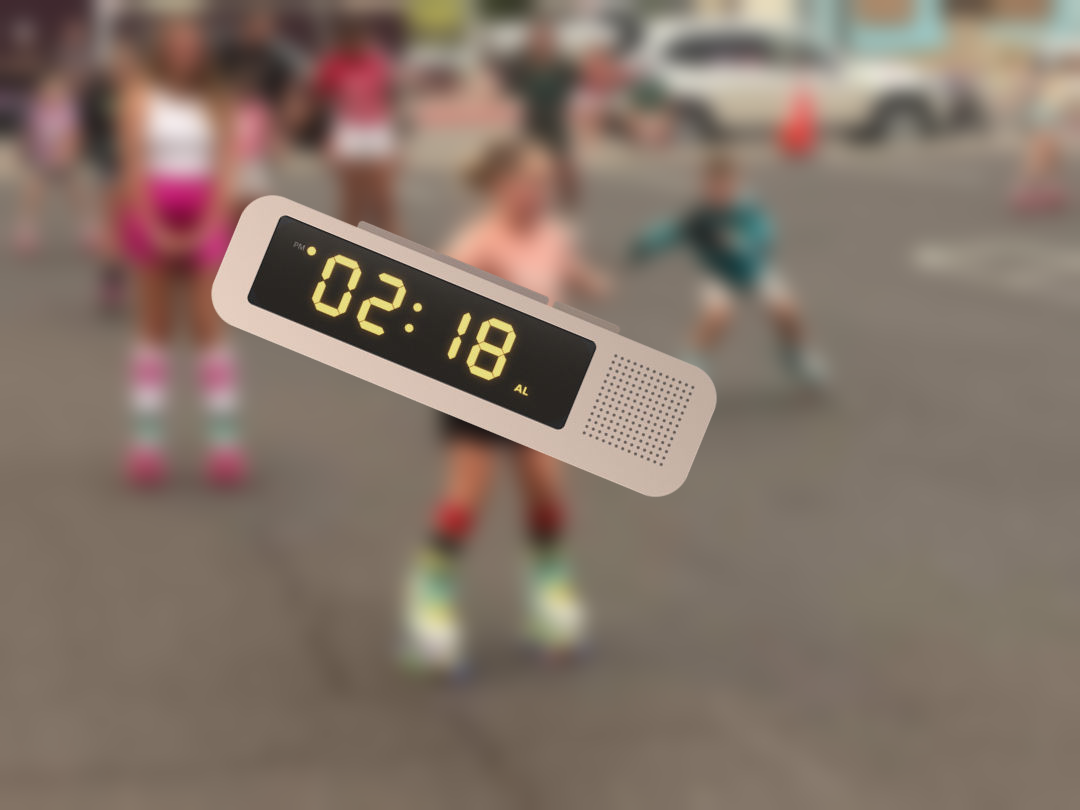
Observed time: **2:18**
